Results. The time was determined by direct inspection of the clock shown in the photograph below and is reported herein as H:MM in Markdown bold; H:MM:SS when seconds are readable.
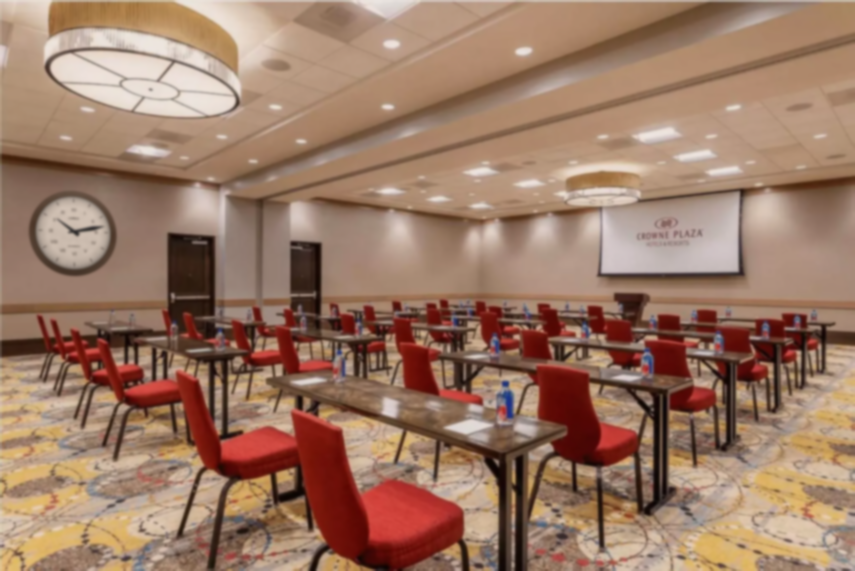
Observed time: **10:13**
